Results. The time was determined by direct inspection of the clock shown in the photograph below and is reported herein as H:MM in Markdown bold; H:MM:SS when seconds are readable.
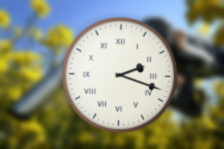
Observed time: **2:18**
